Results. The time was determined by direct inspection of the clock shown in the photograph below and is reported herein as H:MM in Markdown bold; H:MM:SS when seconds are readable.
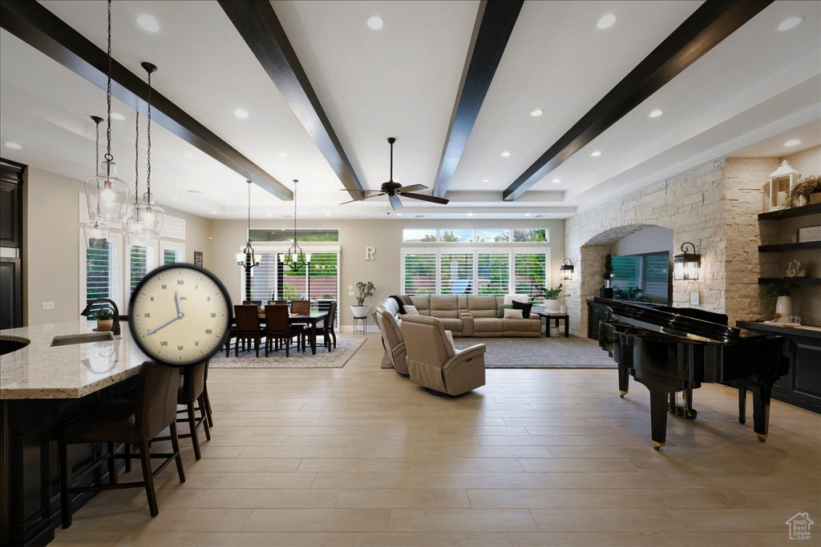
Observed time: **11:40**
